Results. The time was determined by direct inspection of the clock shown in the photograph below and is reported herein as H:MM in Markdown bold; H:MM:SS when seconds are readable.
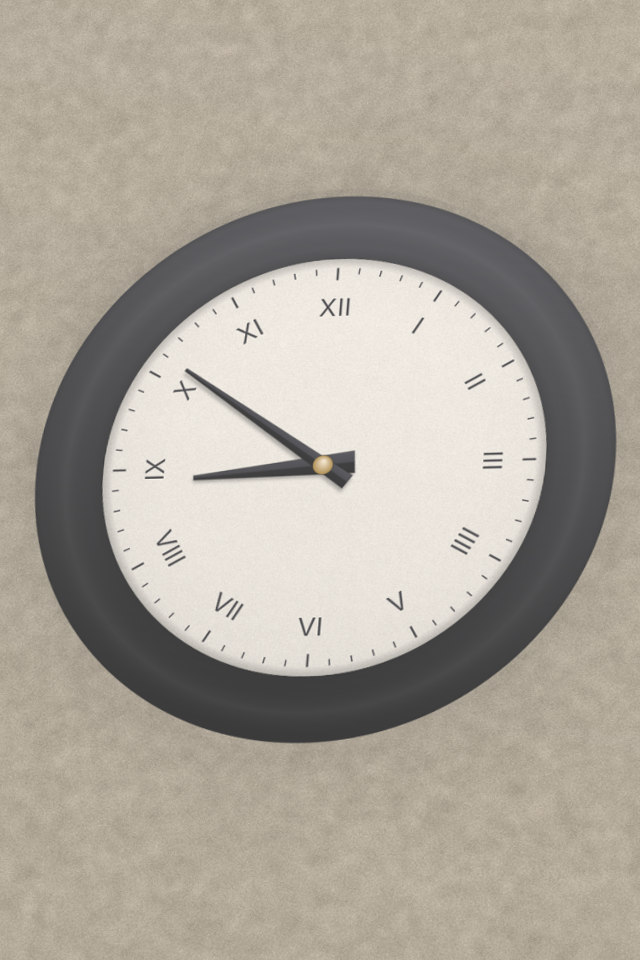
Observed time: **8:51**
